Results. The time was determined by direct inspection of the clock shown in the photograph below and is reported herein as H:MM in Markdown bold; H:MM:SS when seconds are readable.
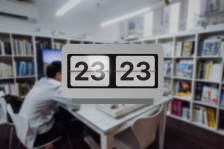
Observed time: **23:23**
